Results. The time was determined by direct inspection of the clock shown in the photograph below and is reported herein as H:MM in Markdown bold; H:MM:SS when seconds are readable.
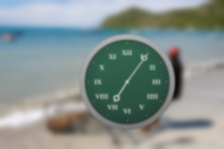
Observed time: **7:06**
